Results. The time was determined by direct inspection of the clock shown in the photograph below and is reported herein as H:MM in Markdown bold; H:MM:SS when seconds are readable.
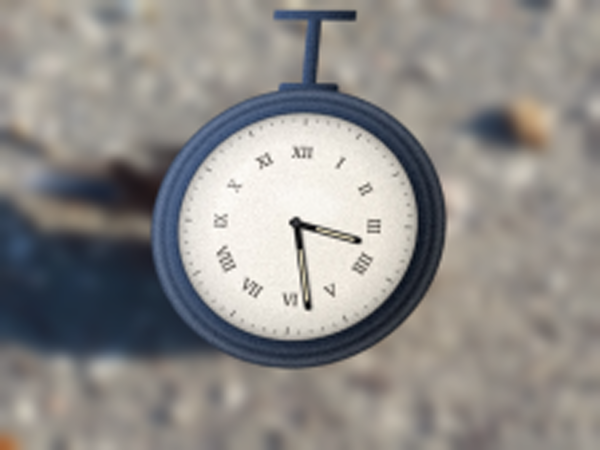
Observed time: **3:28**
